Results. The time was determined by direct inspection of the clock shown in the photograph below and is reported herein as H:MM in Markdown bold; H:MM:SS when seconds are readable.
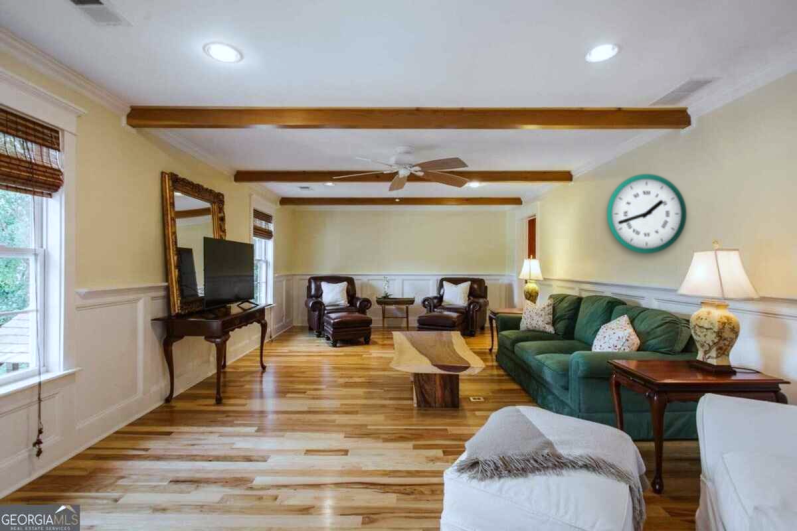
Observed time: **1:42**
